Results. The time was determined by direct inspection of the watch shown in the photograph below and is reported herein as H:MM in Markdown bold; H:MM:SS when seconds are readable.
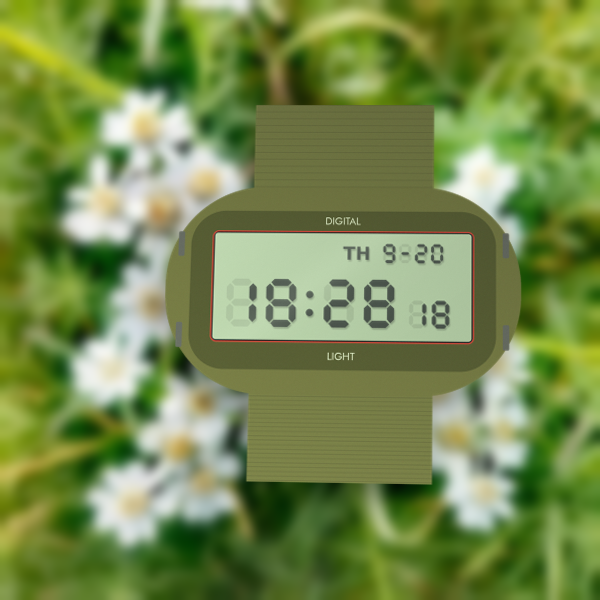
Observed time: **18:28:18**
